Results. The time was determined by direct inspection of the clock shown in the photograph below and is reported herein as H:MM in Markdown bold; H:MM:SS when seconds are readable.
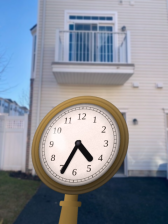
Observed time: **4:34**
